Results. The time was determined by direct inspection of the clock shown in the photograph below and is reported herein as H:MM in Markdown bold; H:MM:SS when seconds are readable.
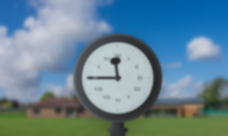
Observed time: **11:45**
